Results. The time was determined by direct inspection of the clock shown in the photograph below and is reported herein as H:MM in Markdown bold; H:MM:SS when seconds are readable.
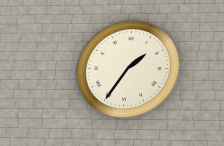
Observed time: **1:35**
